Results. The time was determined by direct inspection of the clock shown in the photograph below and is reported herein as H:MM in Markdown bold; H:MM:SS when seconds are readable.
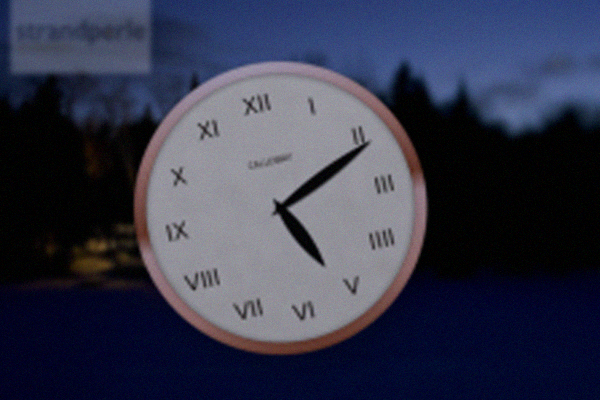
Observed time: **5:11**
